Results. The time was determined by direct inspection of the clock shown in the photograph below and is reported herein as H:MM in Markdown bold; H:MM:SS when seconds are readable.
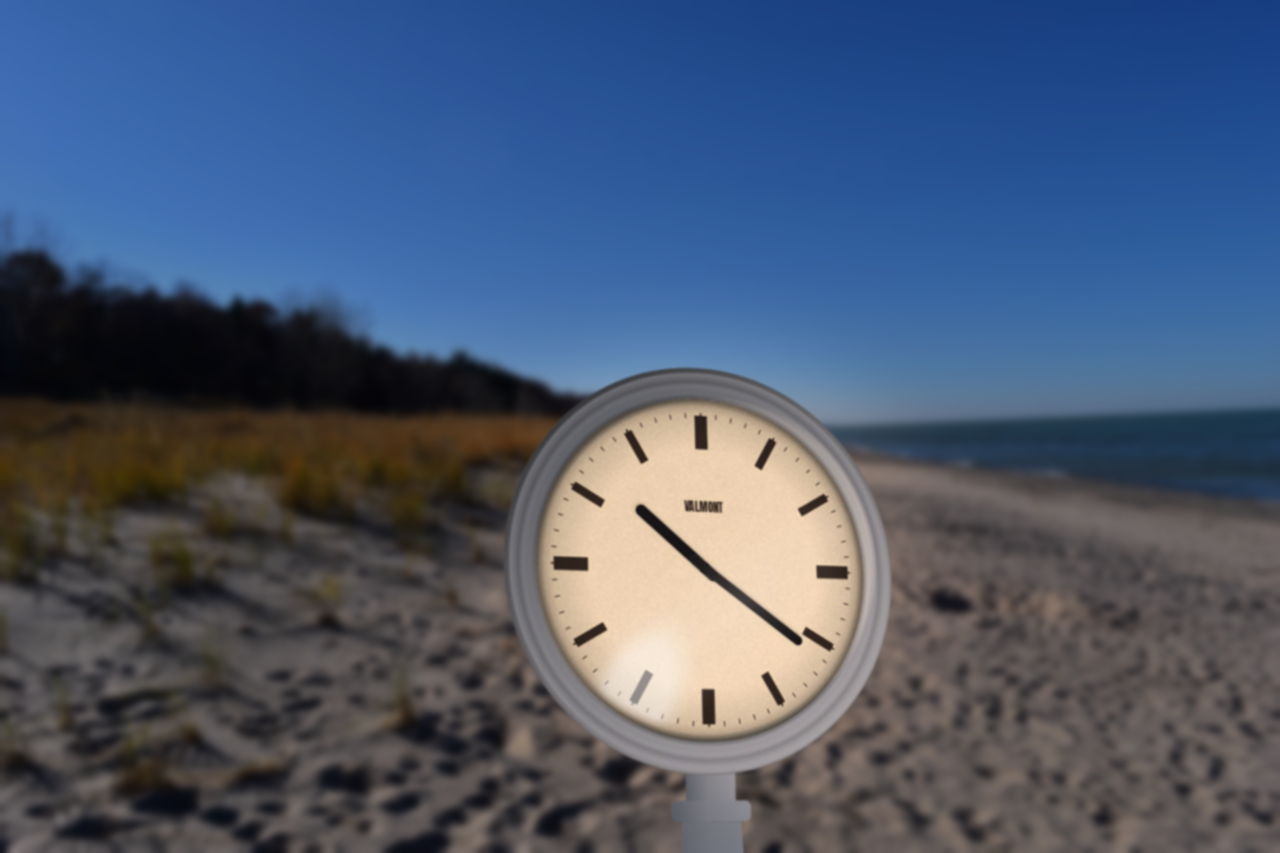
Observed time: **10:21**
